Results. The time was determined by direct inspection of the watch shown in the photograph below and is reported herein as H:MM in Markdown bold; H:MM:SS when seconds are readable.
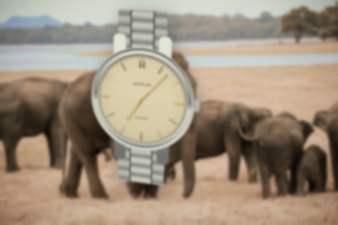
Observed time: **7:07**
